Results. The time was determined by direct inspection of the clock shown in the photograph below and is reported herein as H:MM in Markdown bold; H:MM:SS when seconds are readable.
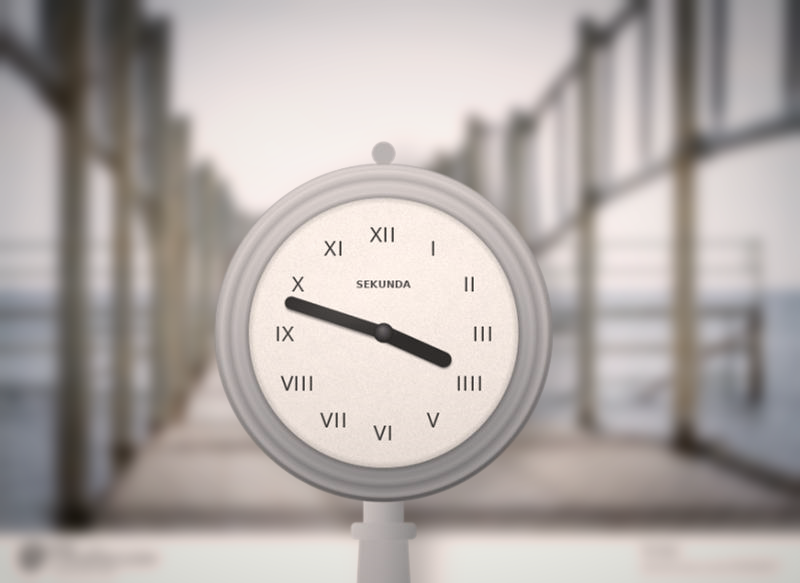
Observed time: **3:48**
